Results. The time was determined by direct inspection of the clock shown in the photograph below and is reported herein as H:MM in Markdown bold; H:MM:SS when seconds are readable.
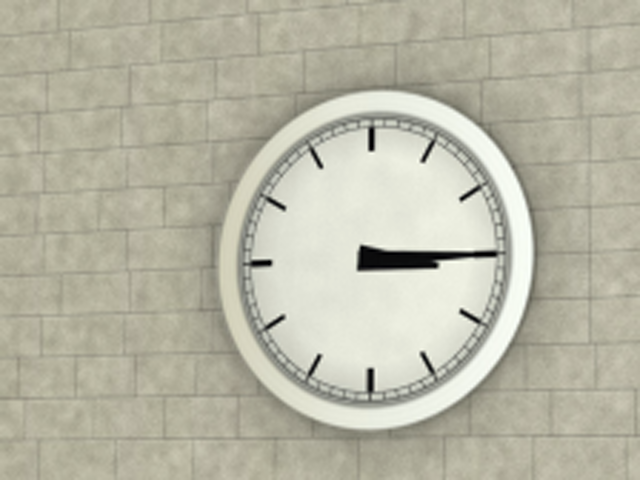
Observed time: **3:15**
